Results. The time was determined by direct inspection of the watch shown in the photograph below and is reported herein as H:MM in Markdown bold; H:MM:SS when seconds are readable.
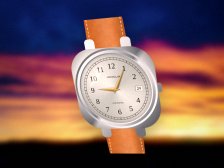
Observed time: **9:05**
